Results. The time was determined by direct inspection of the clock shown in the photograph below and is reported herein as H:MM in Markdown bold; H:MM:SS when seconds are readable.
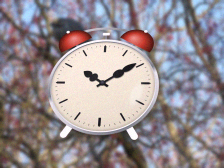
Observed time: **10:09**
